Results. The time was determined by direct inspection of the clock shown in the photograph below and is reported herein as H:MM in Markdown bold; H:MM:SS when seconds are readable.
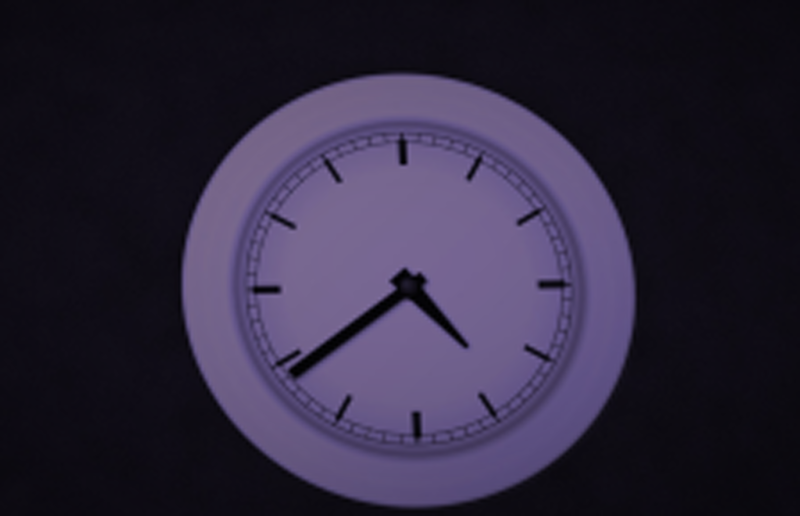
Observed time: **4:39**
